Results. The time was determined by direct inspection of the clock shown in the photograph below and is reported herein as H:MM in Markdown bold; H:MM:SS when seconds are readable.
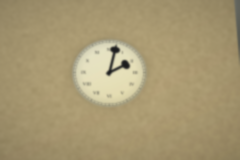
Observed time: **2:02**
